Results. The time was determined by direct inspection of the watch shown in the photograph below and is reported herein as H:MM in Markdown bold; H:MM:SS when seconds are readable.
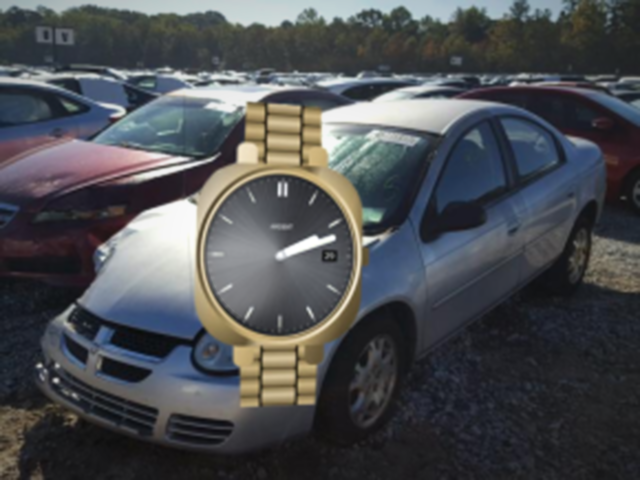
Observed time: **2:12**
